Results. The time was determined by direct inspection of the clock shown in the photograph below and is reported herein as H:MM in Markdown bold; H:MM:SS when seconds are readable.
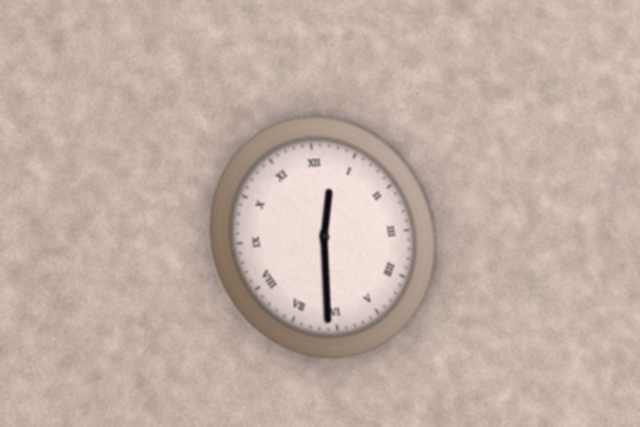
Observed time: **12:31**
